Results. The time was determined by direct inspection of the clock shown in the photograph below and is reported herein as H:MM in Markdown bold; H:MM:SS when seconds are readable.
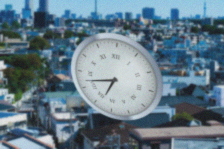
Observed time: **6:42**
